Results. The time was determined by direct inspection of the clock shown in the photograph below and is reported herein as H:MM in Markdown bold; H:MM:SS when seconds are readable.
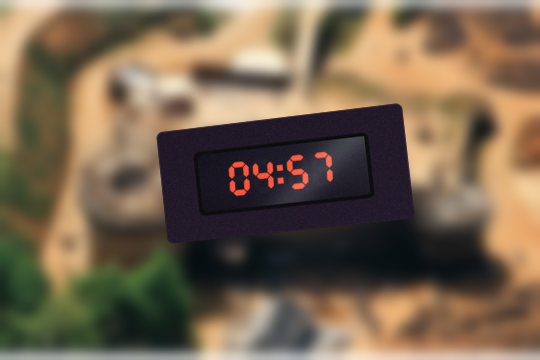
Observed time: **4:57**
